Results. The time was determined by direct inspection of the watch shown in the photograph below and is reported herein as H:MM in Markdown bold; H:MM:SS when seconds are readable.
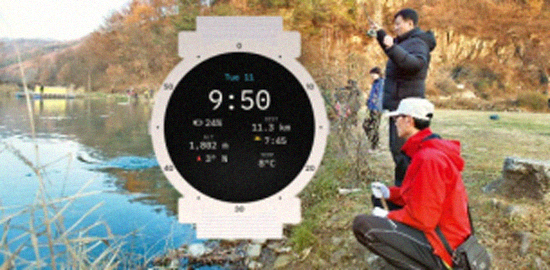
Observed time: **9:50**
